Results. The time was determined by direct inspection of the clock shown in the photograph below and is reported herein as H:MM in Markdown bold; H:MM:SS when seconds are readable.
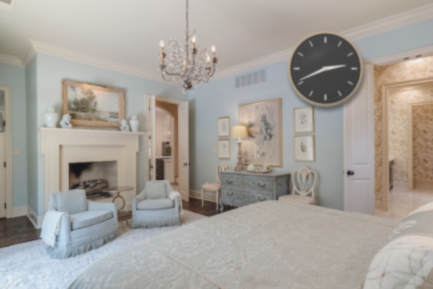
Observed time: **2:41**
